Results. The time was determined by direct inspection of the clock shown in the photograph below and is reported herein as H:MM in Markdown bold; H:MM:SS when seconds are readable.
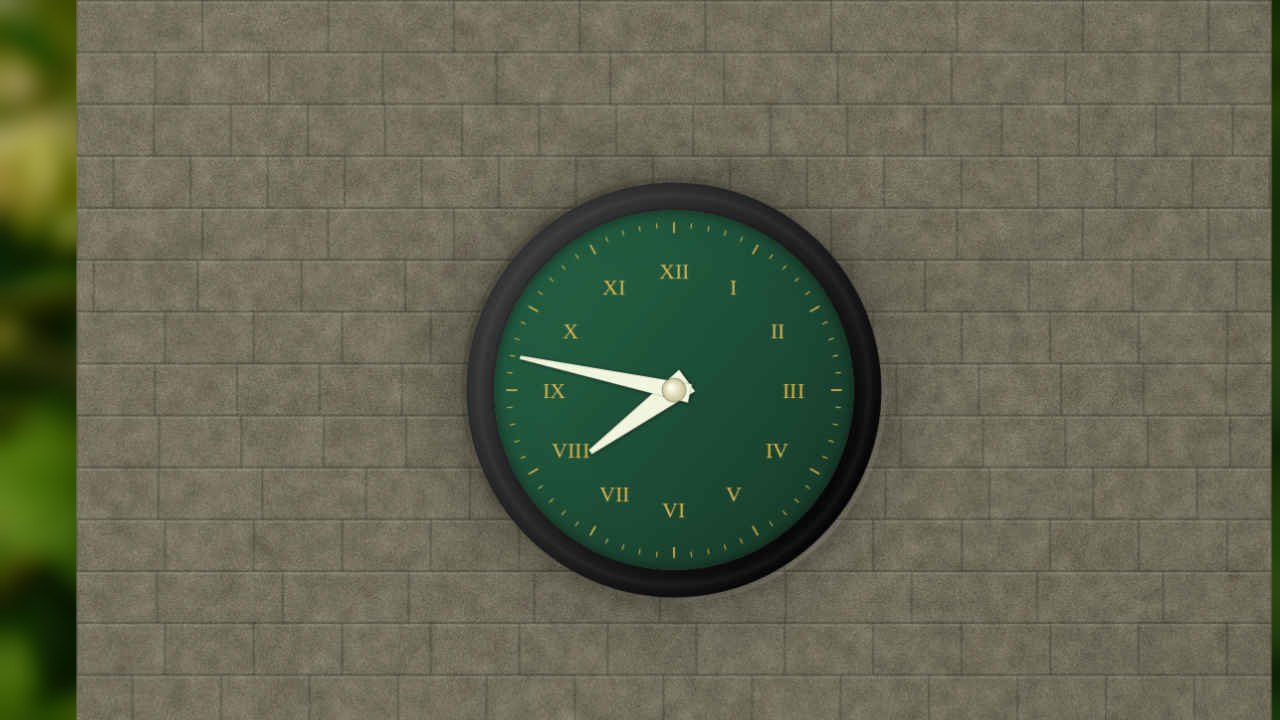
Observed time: **7:47**
